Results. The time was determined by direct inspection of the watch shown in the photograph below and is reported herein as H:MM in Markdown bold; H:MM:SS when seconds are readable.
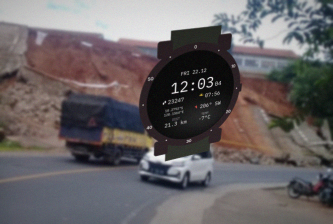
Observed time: **12:03**
